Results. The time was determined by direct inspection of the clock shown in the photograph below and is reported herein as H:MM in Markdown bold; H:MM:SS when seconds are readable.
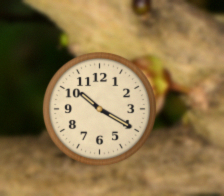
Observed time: **10:20**
